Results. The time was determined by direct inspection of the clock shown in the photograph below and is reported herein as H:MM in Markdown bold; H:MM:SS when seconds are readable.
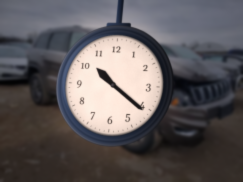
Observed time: **10:21**
